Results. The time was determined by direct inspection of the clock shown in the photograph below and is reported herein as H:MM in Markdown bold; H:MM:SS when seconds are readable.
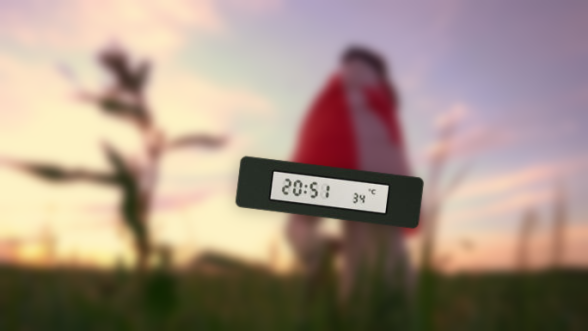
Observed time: **20:51**
